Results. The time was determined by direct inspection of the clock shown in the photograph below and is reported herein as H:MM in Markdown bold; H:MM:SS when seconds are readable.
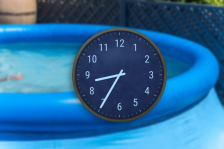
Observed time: **8:35**
